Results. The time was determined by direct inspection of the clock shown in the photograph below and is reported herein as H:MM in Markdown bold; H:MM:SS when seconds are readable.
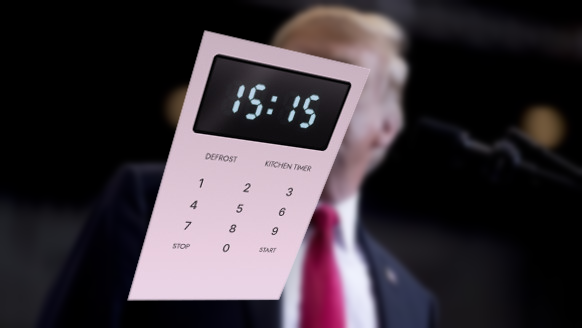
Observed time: **15:15**
